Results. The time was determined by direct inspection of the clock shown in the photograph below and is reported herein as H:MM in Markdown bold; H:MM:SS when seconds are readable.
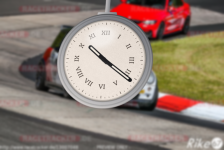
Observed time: **10:21**
